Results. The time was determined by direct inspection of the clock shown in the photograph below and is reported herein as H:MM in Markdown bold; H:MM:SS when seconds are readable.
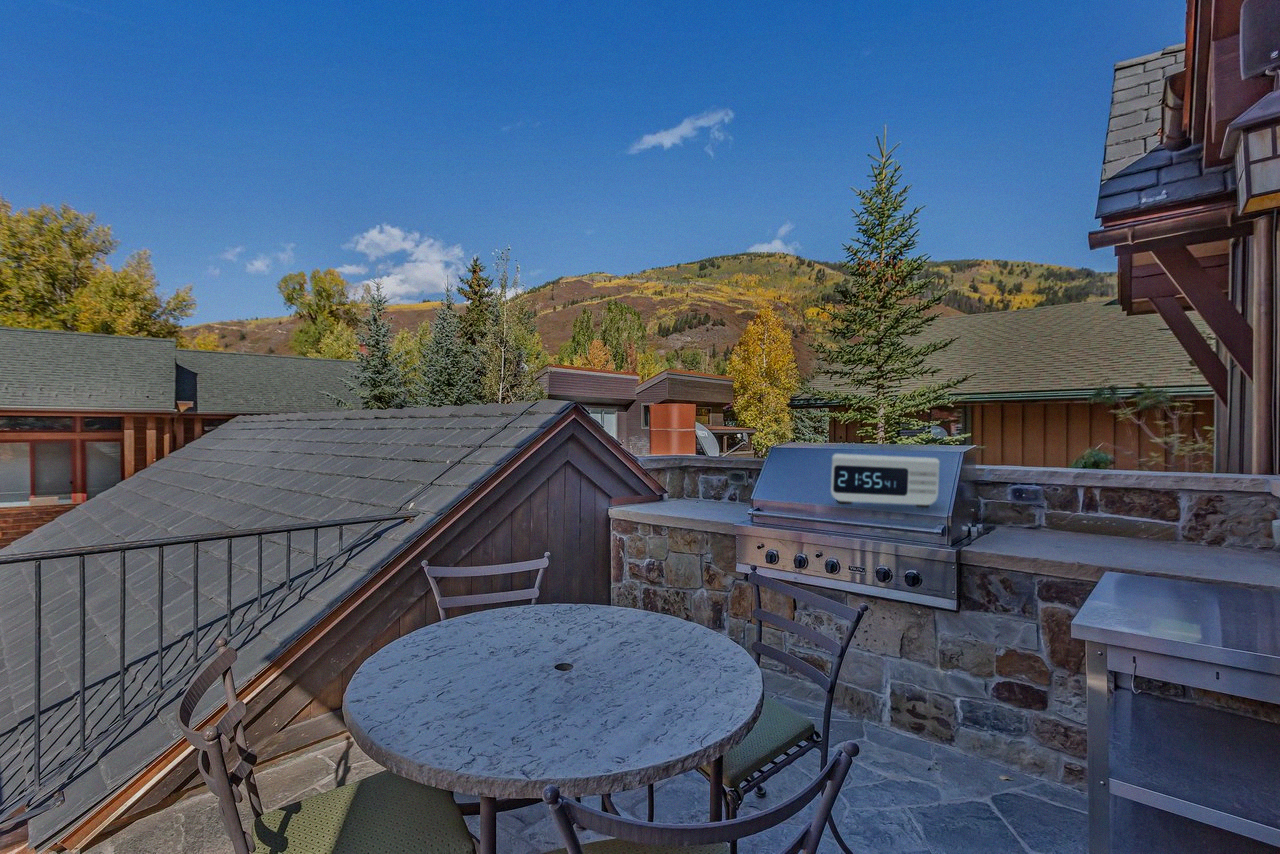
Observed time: **21:55**
